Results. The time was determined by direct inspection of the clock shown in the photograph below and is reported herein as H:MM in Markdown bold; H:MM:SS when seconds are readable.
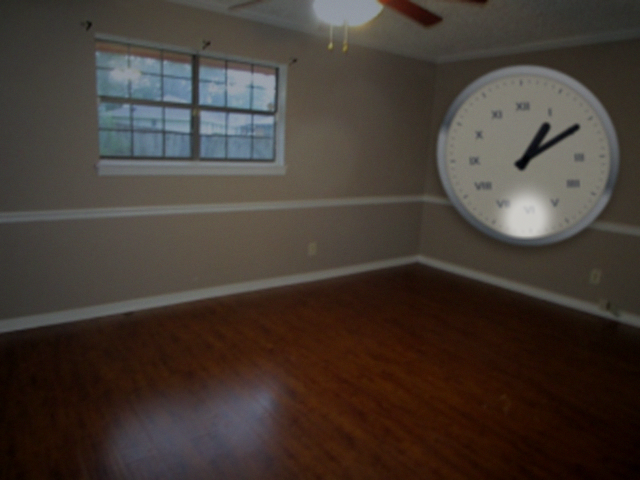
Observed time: **1:10**
